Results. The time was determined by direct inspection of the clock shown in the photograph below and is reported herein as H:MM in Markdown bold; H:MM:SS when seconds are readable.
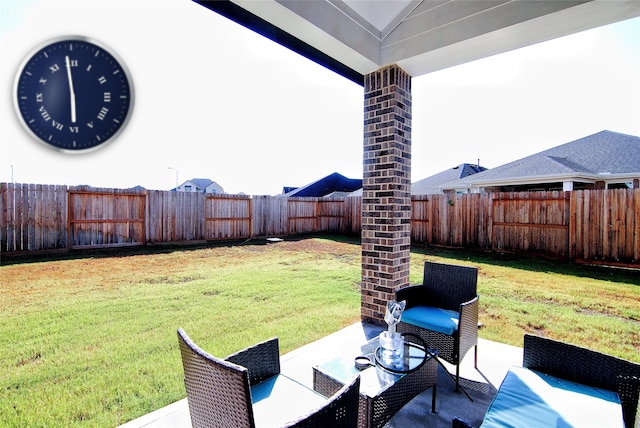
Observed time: **5:59**
